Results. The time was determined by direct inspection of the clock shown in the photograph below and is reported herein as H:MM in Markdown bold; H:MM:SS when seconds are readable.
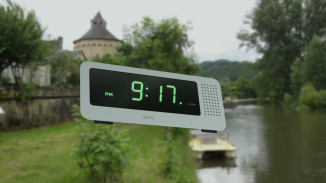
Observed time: **9:17**
